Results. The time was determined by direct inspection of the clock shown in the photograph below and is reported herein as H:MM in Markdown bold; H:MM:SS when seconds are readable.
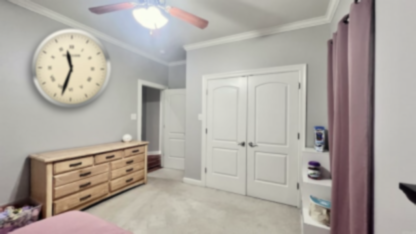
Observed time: **11:33**
